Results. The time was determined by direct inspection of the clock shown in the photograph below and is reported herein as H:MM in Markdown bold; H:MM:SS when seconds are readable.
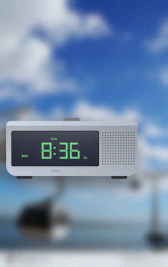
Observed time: **8:36**
